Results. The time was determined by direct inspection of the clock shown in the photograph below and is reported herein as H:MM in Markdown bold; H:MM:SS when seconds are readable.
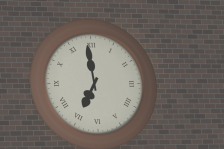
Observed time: **6:59**
